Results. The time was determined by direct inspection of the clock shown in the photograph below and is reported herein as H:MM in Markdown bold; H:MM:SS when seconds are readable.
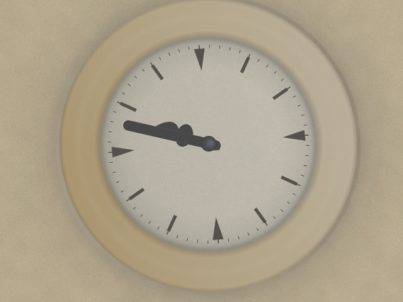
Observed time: **9:48**
